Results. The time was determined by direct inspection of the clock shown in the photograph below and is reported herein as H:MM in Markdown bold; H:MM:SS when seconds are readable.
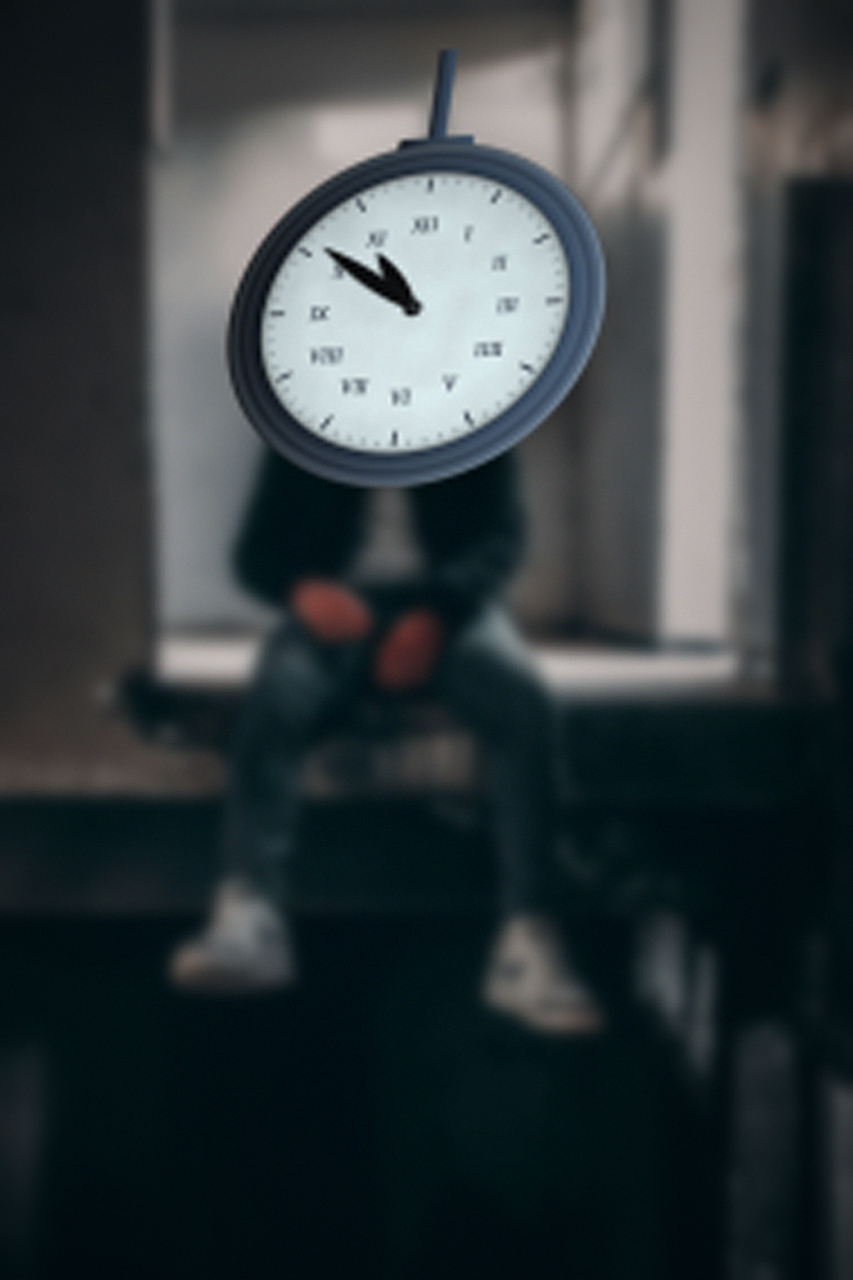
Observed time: **10:51**
